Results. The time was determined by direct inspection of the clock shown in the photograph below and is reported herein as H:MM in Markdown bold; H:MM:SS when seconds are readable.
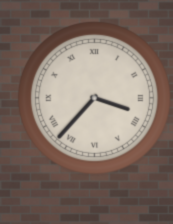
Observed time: **3:37**
